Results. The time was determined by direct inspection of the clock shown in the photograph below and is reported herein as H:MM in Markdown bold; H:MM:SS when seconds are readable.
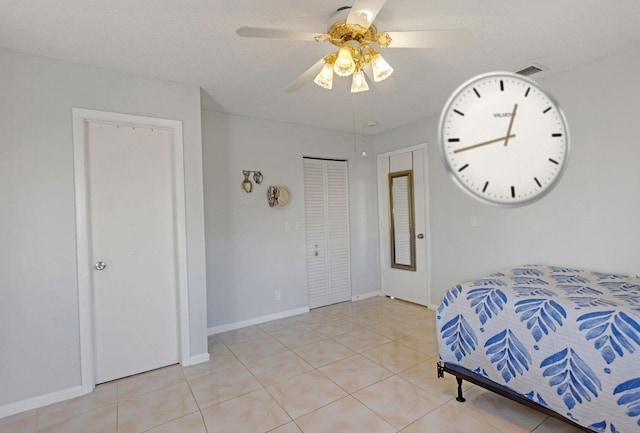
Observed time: **12:43**
